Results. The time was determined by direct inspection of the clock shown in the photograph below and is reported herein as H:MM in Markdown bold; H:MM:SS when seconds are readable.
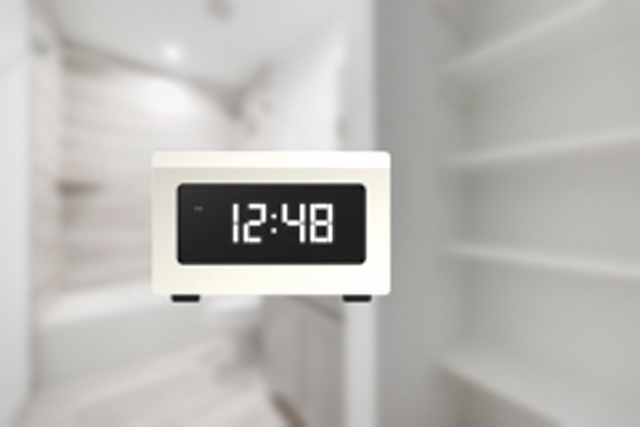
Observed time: **12:48**
